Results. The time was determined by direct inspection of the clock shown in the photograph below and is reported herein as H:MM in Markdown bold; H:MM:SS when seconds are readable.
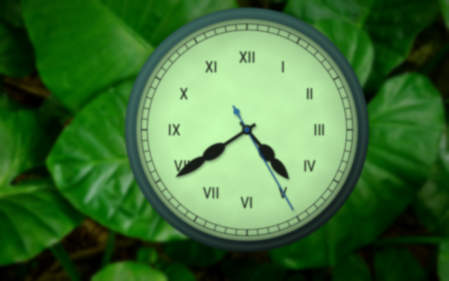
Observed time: **4:39:25**
